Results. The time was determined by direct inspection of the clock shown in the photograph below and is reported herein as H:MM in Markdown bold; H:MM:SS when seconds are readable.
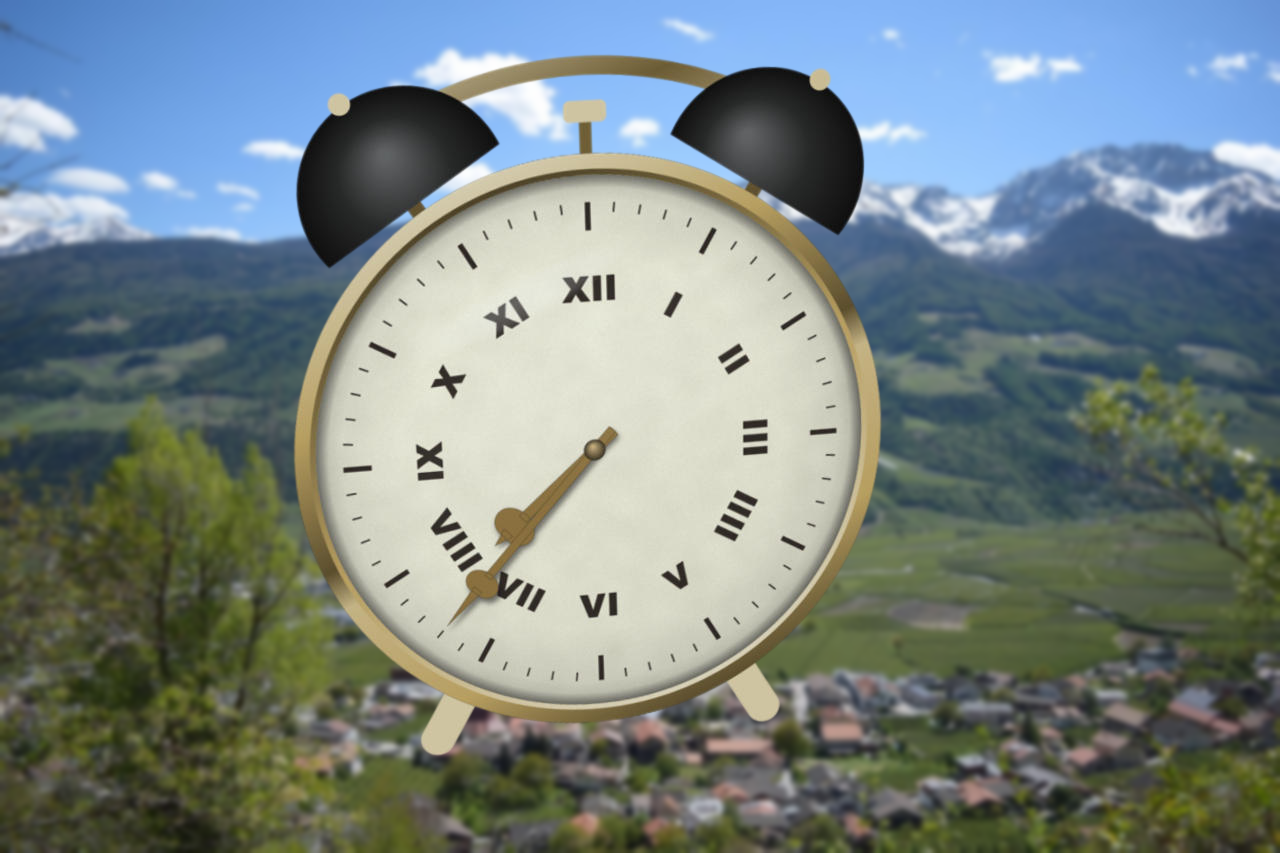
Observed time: **7:37**
